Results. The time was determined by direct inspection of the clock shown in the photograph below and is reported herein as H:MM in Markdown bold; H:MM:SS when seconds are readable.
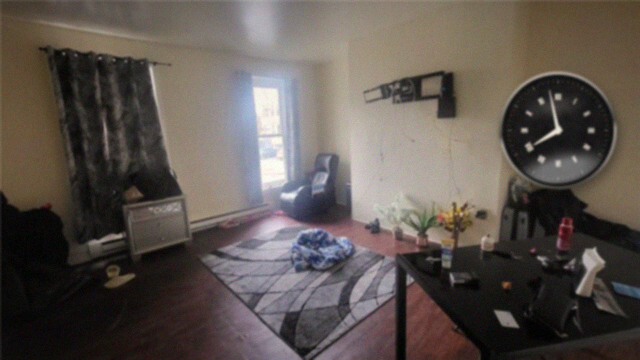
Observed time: **7:58**
